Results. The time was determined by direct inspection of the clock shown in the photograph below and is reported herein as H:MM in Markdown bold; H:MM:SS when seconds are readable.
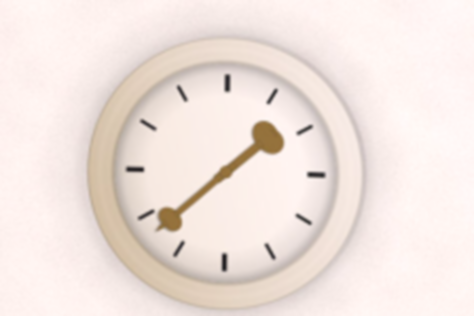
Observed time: **1:38**
